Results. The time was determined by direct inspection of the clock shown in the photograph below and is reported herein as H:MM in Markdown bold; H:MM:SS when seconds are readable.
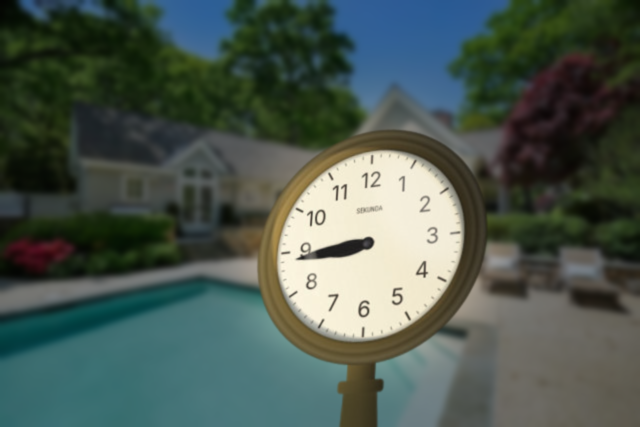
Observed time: **8:44**
